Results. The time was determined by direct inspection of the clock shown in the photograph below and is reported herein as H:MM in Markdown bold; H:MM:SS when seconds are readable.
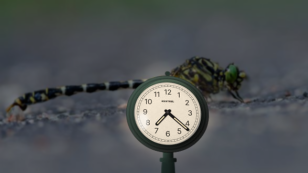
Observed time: **7:22**
